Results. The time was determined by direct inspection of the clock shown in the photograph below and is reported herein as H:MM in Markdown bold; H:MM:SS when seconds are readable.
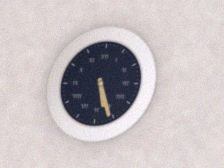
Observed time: **5:26**
